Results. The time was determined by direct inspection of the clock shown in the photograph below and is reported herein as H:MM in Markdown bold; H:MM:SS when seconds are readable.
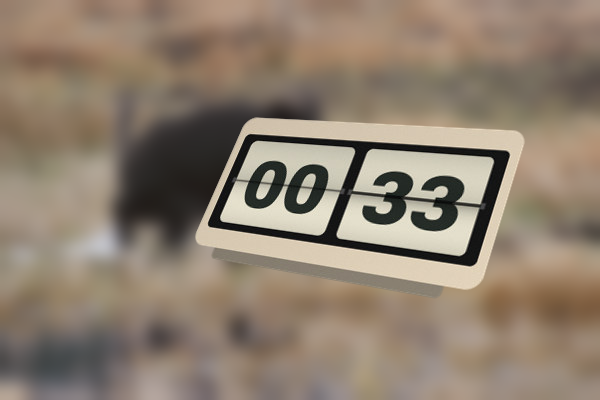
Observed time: **0:33**
